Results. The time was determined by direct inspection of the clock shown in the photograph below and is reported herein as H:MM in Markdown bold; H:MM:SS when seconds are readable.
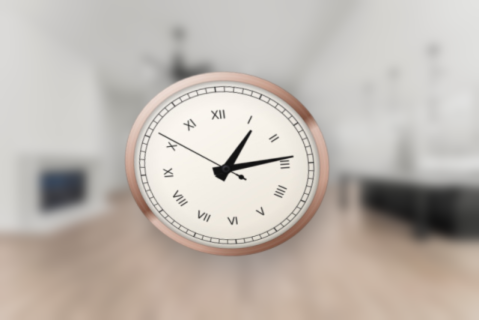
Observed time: **1:13:51**
